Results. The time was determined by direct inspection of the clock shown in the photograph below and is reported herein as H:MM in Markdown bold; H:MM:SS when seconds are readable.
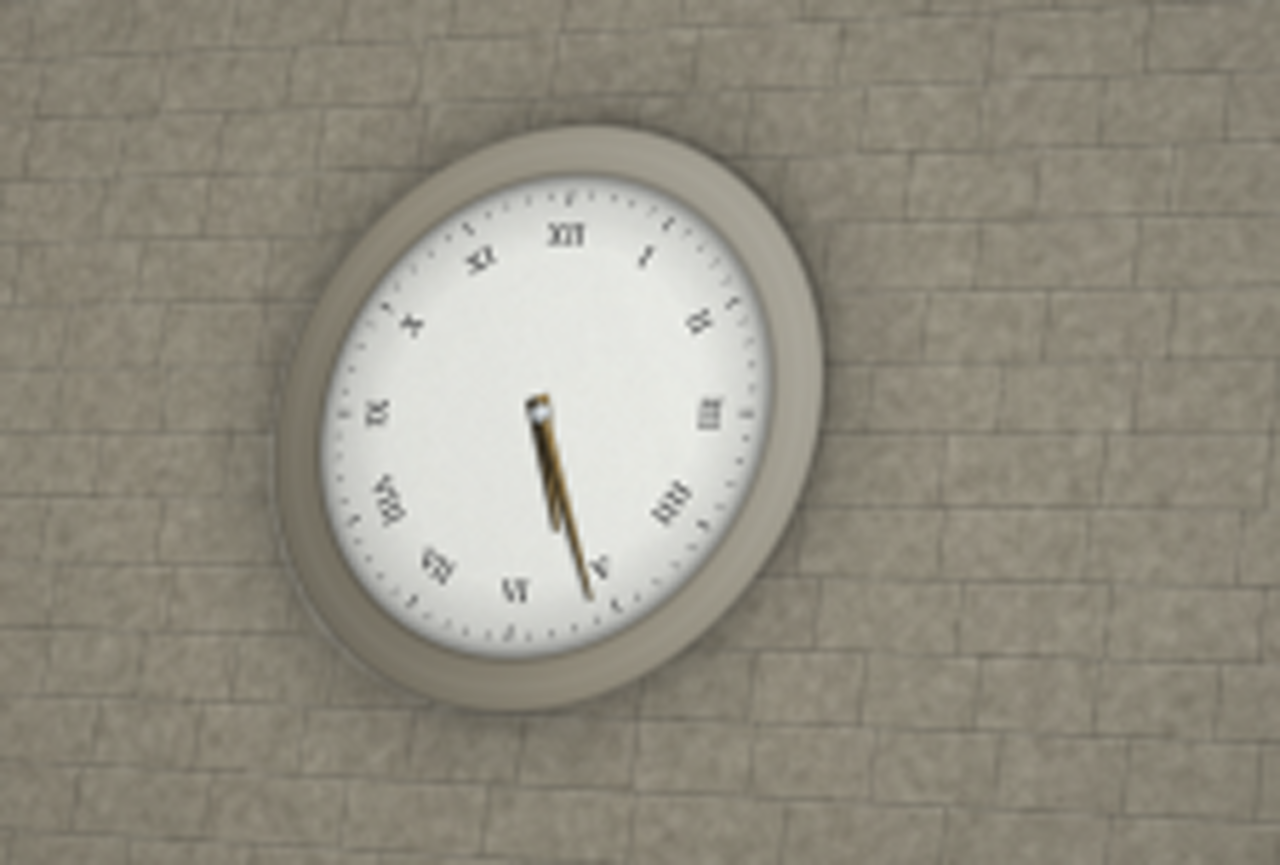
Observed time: **5:26**
